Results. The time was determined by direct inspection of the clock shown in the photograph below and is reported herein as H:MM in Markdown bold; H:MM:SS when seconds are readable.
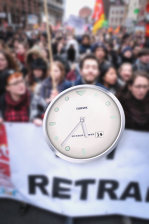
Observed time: **5:37**
